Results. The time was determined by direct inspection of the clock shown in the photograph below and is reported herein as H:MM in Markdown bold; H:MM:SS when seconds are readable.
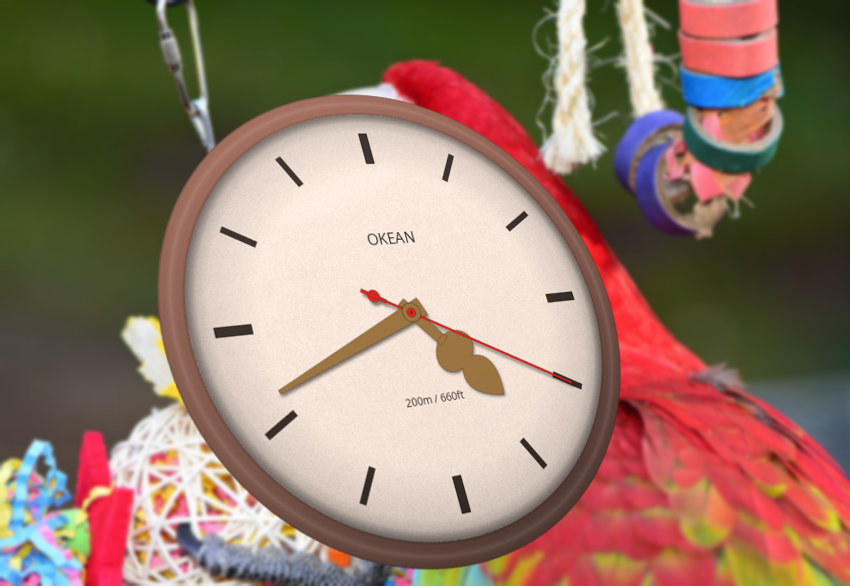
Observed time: **4:41:20**
